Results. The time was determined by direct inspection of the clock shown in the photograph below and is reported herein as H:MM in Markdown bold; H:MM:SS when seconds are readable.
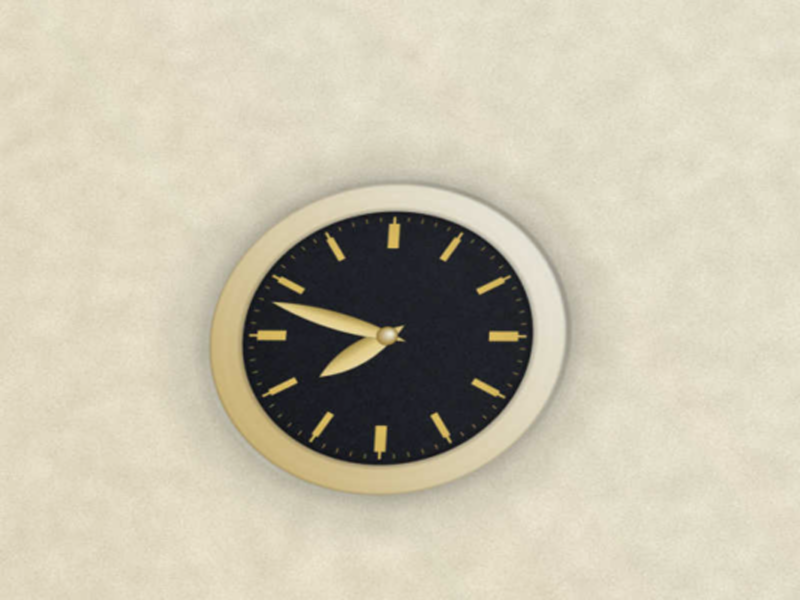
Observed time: **7:48**
